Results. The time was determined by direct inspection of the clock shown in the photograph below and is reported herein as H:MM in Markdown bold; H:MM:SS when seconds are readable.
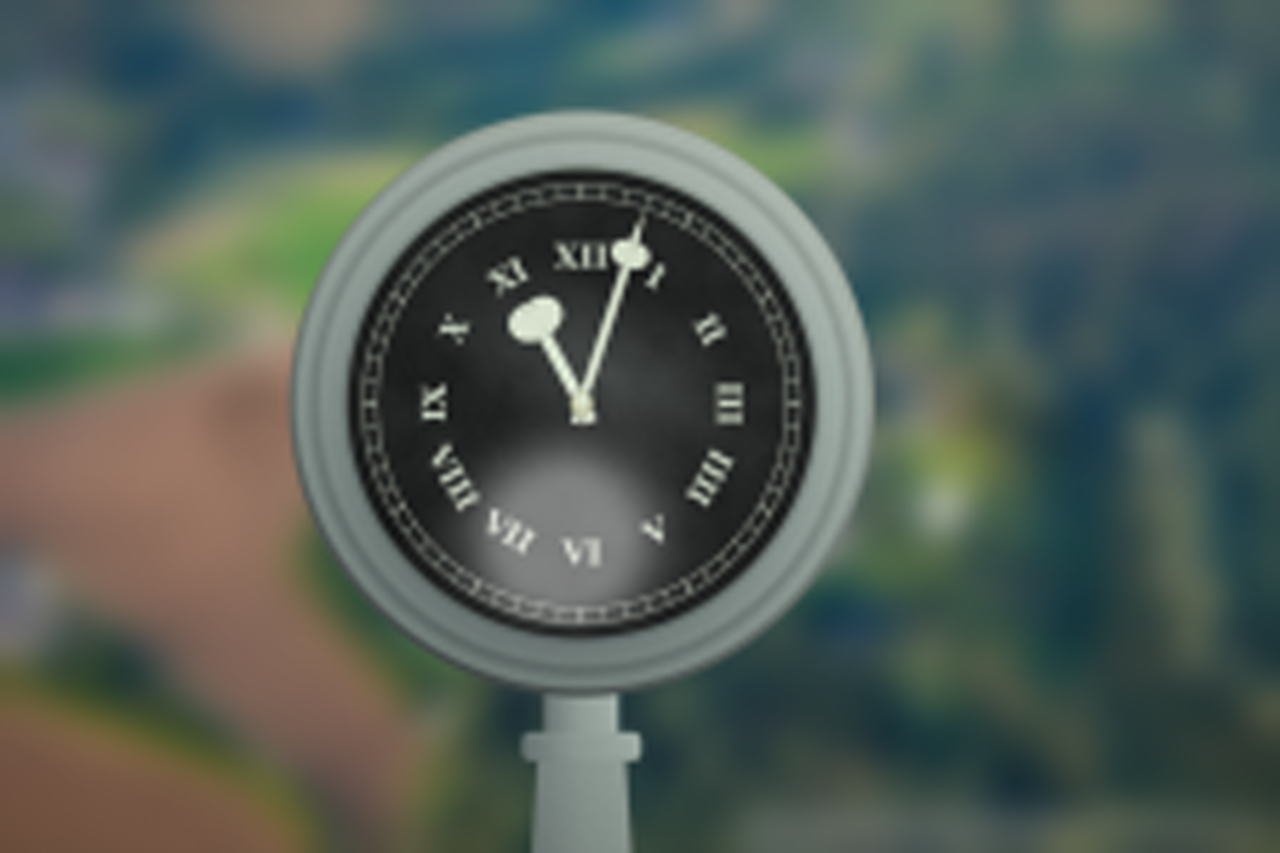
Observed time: **11:03**
